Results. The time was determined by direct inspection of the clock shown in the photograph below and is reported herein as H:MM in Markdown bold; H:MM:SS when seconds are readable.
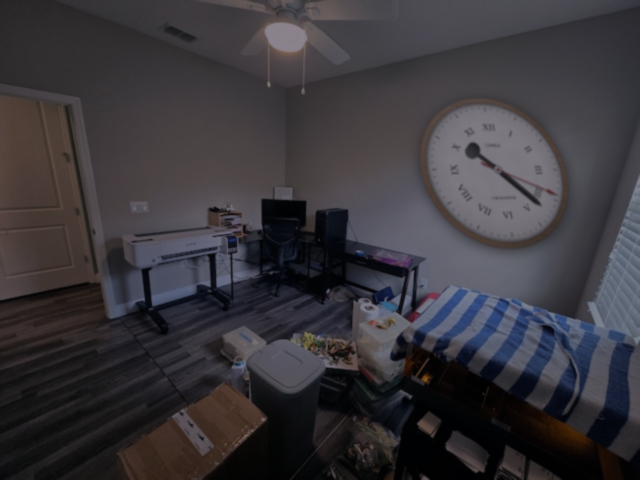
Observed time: **10:22:19**
